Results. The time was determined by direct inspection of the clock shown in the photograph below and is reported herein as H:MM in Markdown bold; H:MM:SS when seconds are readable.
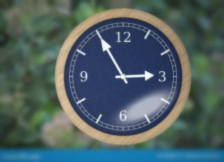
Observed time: **2:55**
